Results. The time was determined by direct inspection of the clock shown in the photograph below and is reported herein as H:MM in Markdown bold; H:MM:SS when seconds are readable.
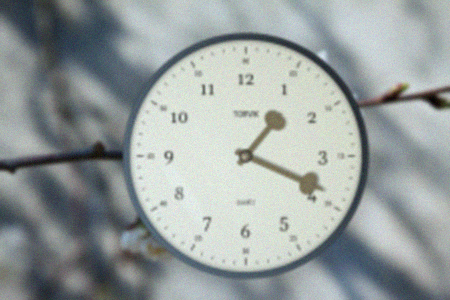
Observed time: **1:19**
